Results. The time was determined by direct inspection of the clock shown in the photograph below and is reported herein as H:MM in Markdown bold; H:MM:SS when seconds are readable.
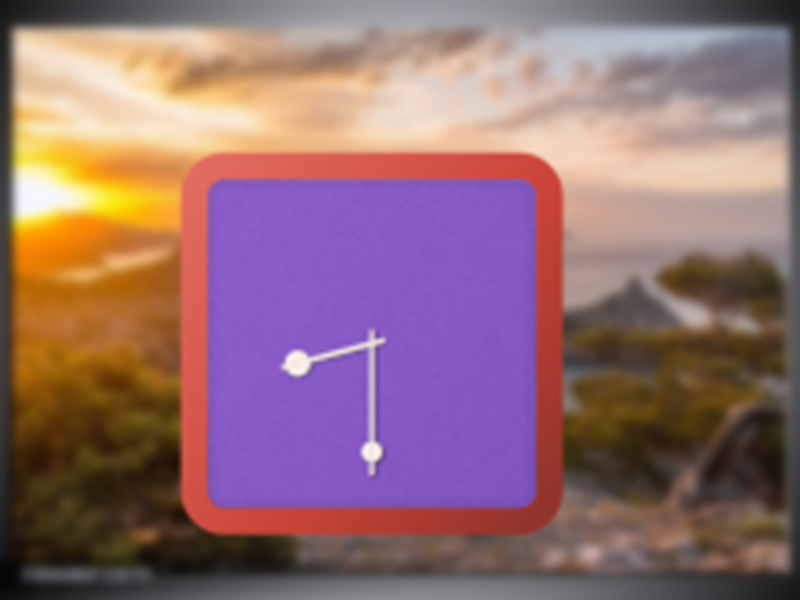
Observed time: **8:30**
